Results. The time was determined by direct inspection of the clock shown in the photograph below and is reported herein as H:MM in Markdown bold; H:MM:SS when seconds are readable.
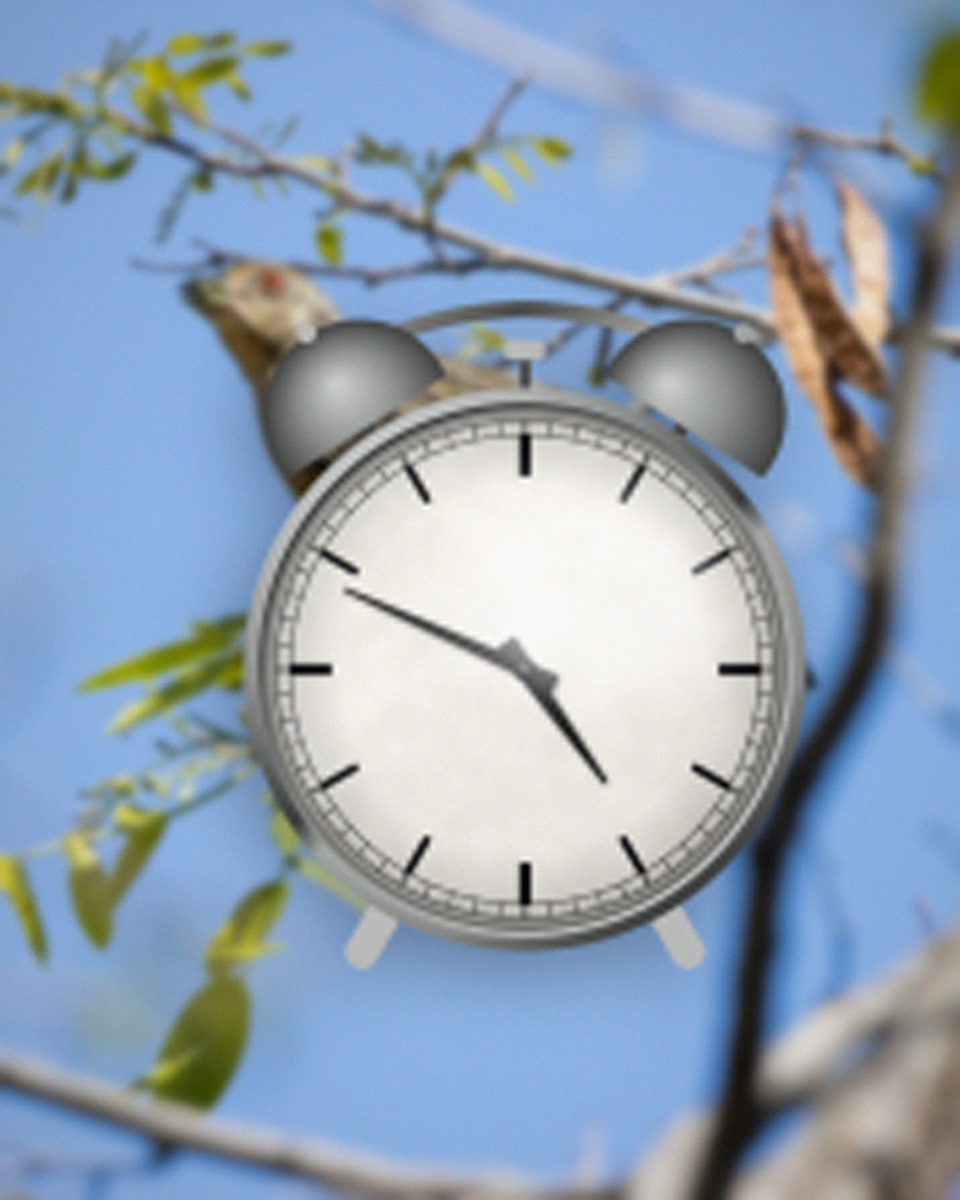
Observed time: **4:49**
